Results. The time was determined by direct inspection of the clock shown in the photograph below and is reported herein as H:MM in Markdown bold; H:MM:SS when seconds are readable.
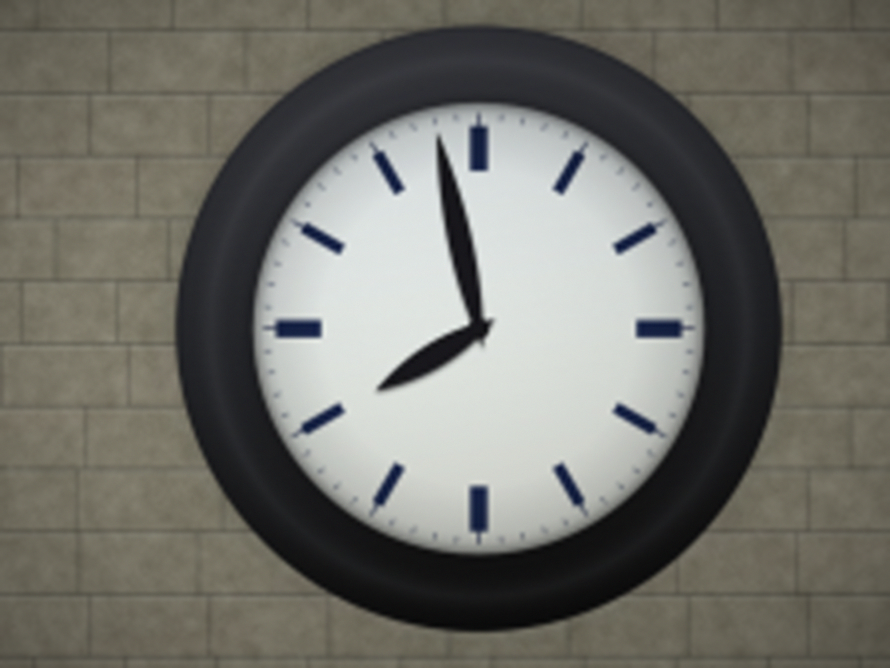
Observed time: **7:58**
